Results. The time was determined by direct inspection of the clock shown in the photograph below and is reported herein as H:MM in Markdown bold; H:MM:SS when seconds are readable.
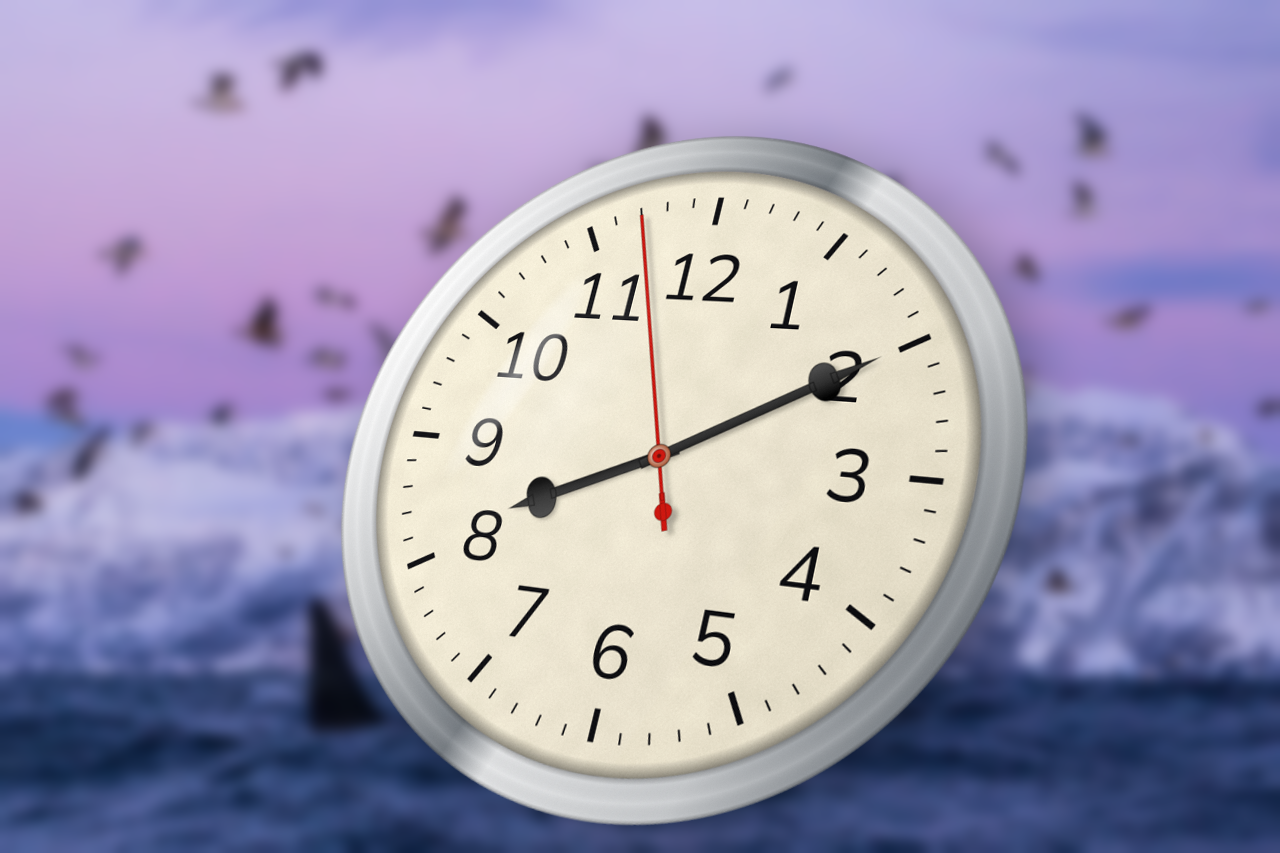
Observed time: **8:09:57**
